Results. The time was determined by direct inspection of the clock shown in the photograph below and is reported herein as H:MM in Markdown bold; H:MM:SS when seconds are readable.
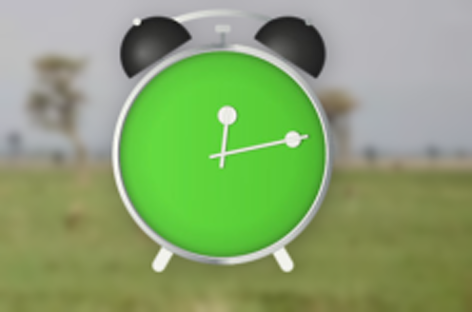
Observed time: **12:13**
